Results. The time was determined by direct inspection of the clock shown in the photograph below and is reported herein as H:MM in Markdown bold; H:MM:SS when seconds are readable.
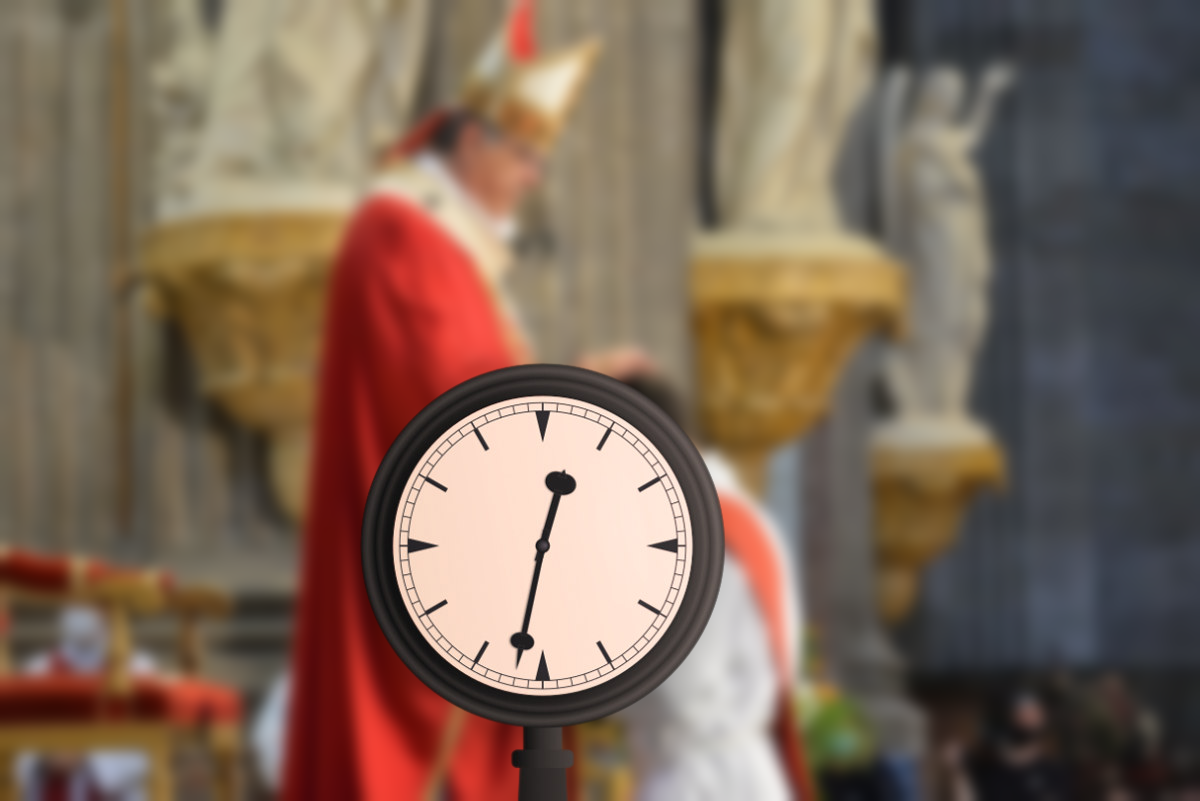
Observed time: **12:32**
